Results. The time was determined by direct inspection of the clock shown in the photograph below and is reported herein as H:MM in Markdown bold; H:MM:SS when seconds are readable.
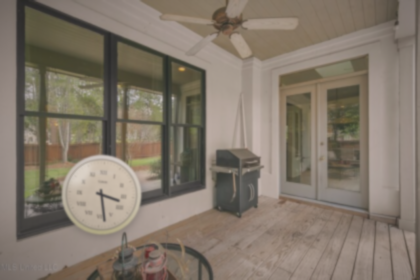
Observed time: **3:28**
